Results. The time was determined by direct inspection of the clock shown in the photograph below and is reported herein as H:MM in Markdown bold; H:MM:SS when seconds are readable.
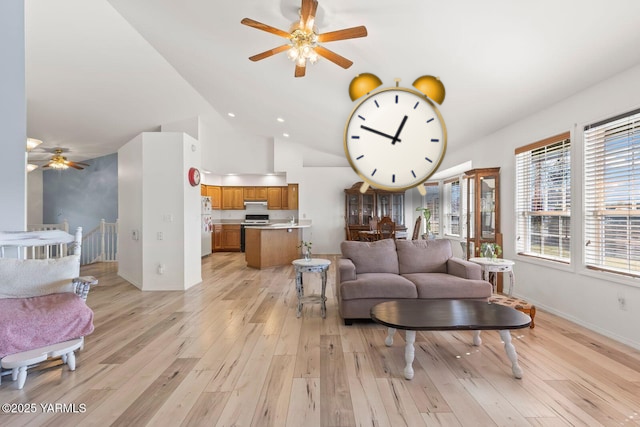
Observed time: **12:48**
